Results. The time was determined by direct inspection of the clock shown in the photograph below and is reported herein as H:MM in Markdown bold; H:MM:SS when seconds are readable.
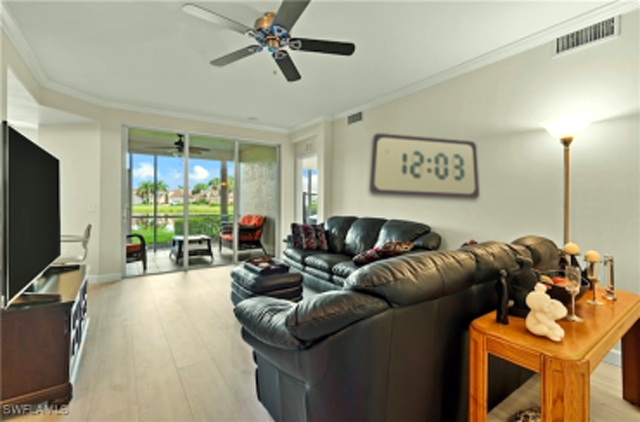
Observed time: **12:03**
